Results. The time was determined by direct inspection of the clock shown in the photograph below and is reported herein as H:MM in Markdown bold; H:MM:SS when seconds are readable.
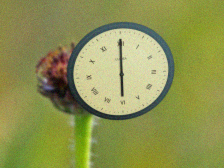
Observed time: **6:00**
